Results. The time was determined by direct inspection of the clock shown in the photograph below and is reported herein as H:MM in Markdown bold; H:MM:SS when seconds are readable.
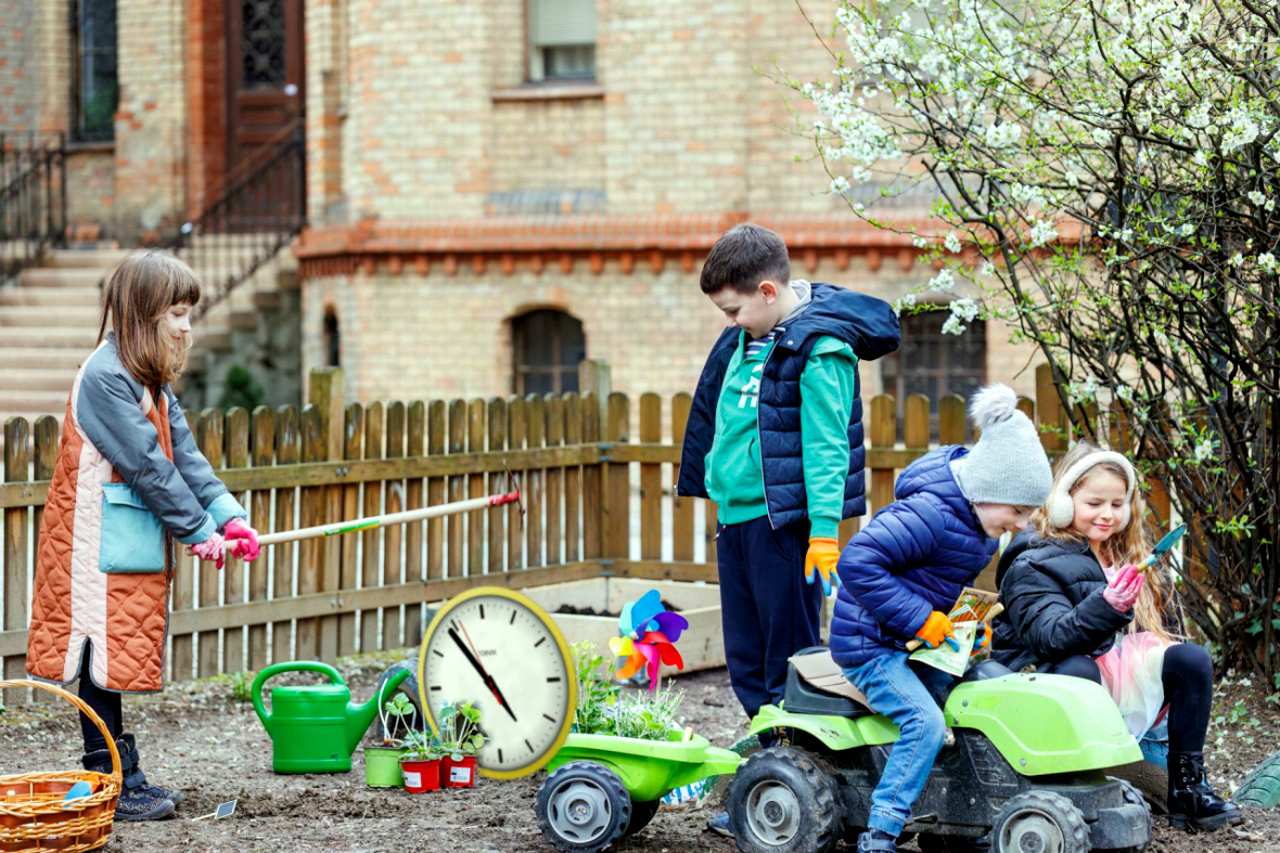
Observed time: **4:53:56**
